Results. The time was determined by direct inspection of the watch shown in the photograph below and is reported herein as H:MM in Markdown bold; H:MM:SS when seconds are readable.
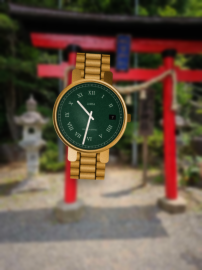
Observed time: **10:32**
